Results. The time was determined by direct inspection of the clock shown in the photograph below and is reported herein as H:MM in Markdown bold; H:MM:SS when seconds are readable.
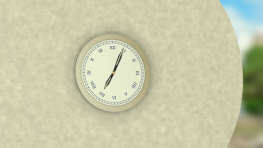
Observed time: **7:04**
